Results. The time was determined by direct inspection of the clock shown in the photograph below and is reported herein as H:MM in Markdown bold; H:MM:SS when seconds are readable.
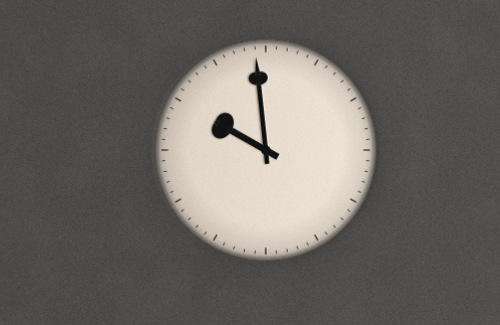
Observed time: **9:59**
